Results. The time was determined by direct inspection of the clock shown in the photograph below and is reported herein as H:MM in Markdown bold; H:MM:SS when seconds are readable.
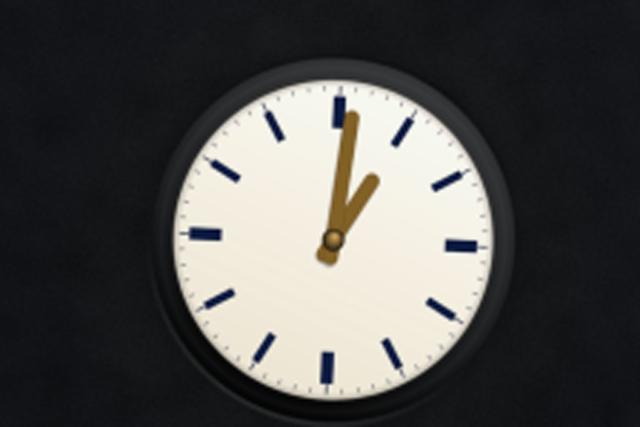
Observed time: **1:01**
